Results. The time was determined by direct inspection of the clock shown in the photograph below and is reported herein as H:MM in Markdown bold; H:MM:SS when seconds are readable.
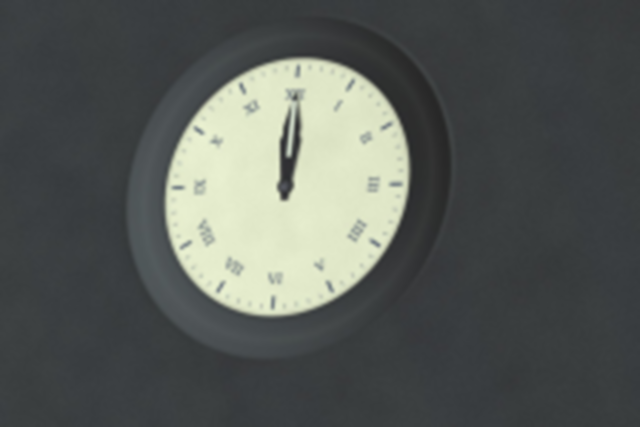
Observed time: **12:00**
